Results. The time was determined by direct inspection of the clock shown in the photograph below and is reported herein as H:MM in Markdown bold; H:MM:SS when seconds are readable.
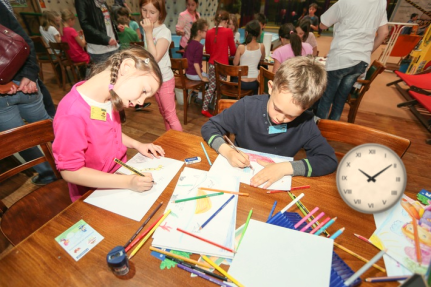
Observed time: **10:09**
